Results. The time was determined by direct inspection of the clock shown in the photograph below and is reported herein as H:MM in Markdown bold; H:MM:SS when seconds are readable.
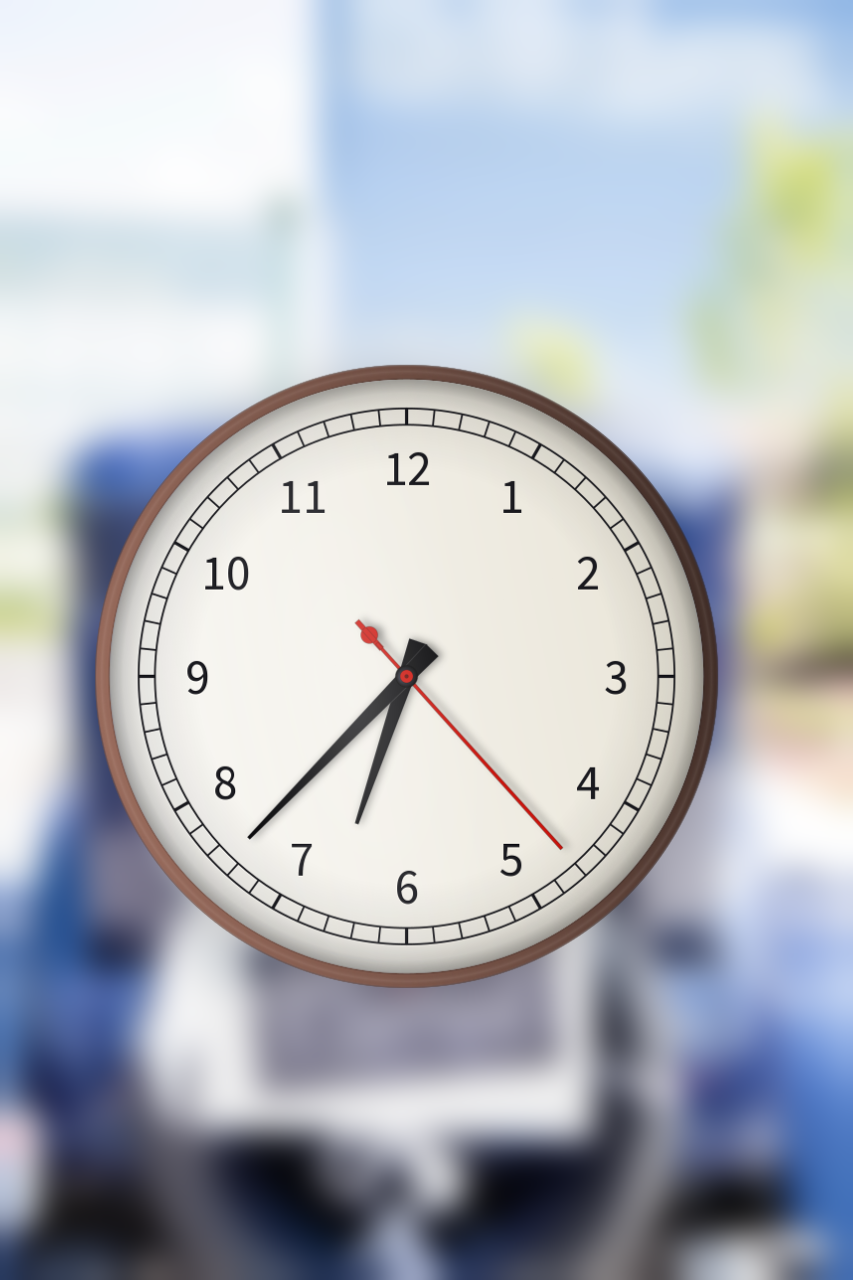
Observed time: **6:37:23**
